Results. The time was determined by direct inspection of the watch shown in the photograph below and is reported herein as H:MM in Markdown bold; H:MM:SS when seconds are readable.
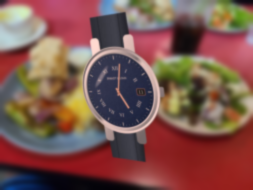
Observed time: **5:02**
